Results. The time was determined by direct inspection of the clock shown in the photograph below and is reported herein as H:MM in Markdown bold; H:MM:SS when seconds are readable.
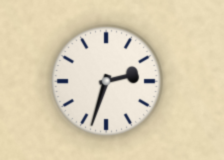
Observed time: **2:33**
